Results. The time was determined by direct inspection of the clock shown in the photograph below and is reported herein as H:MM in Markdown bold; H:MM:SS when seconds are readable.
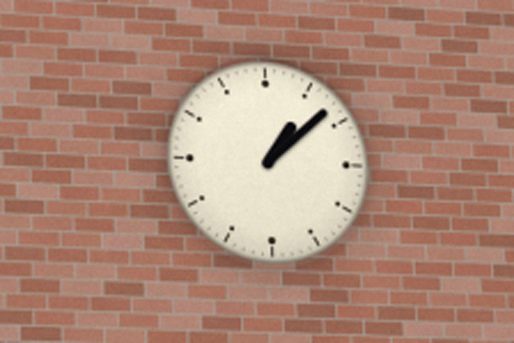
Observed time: **1:08**
